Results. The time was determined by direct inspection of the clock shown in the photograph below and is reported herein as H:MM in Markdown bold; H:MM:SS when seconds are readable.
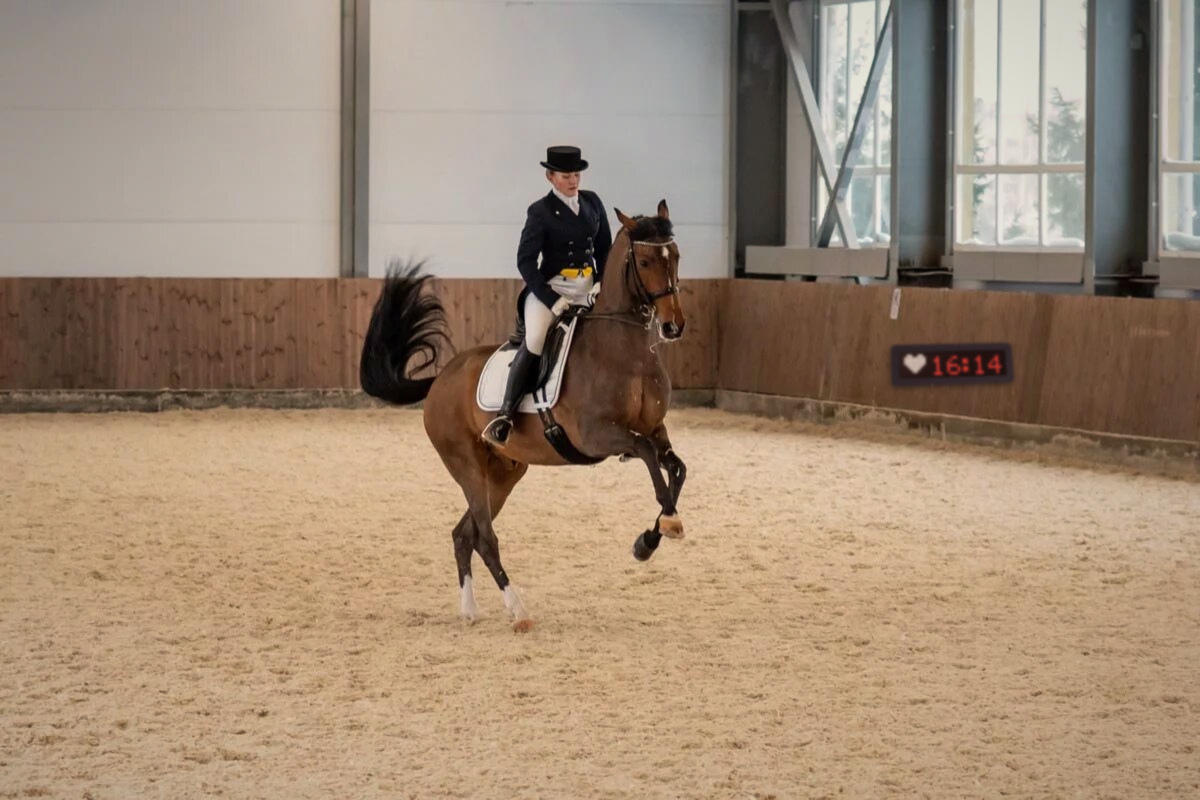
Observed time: **16:14**
